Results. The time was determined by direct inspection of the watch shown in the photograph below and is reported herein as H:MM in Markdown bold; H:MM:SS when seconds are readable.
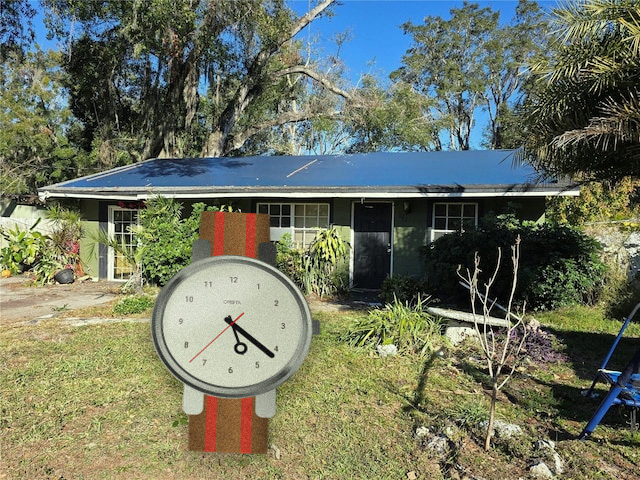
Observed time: **5:21:37**
